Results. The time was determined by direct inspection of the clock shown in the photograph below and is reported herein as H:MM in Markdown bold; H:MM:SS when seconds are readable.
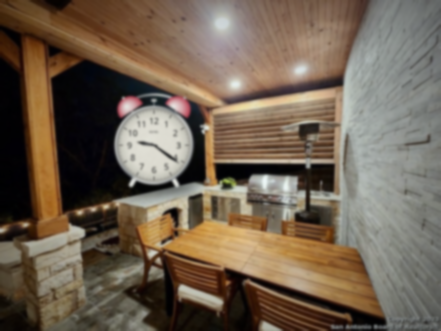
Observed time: **9:21**
